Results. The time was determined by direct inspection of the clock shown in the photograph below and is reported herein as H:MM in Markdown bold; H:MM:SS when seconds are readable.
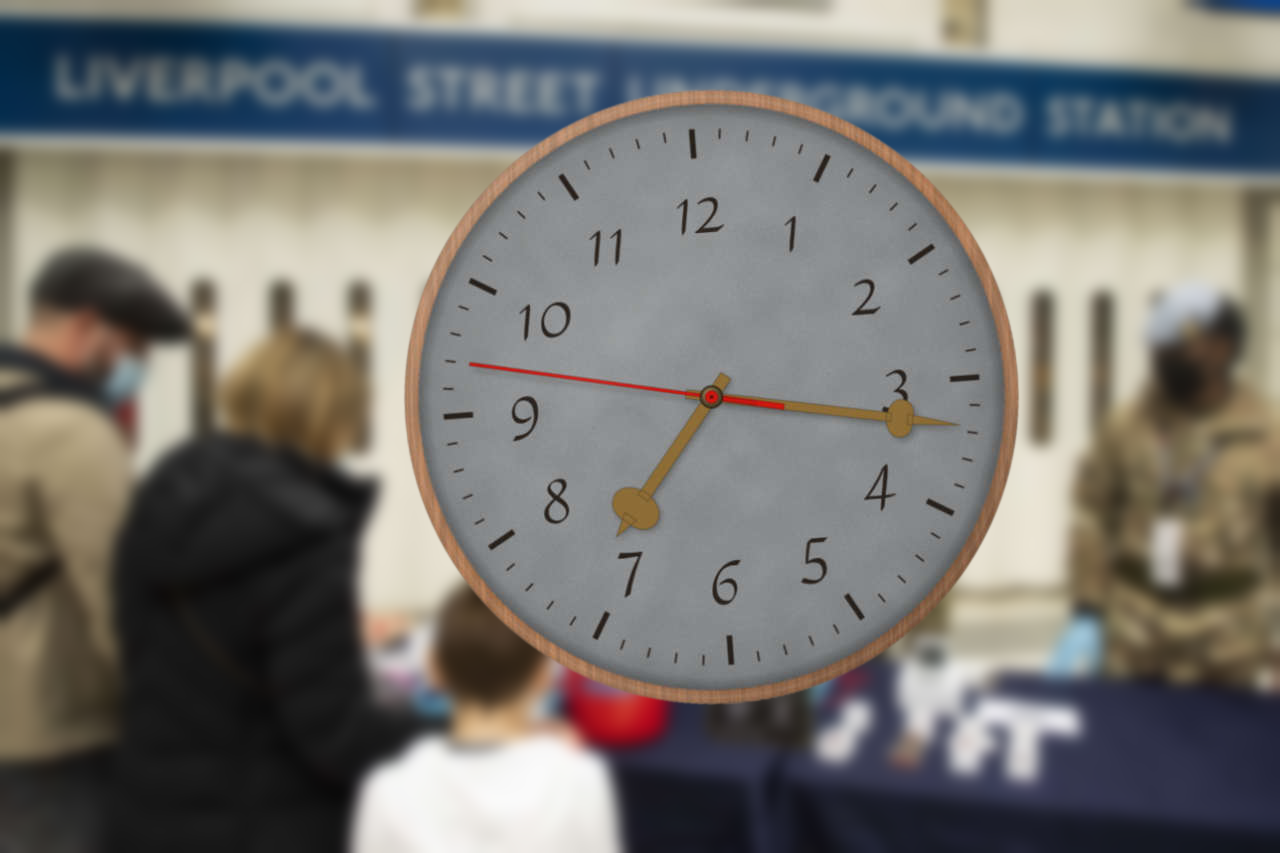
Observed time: **7:16:47**
